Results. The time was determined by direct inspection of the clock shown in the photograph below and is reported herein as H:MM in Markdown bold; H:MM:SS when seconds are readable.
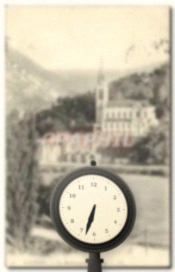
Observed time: **6:33**
